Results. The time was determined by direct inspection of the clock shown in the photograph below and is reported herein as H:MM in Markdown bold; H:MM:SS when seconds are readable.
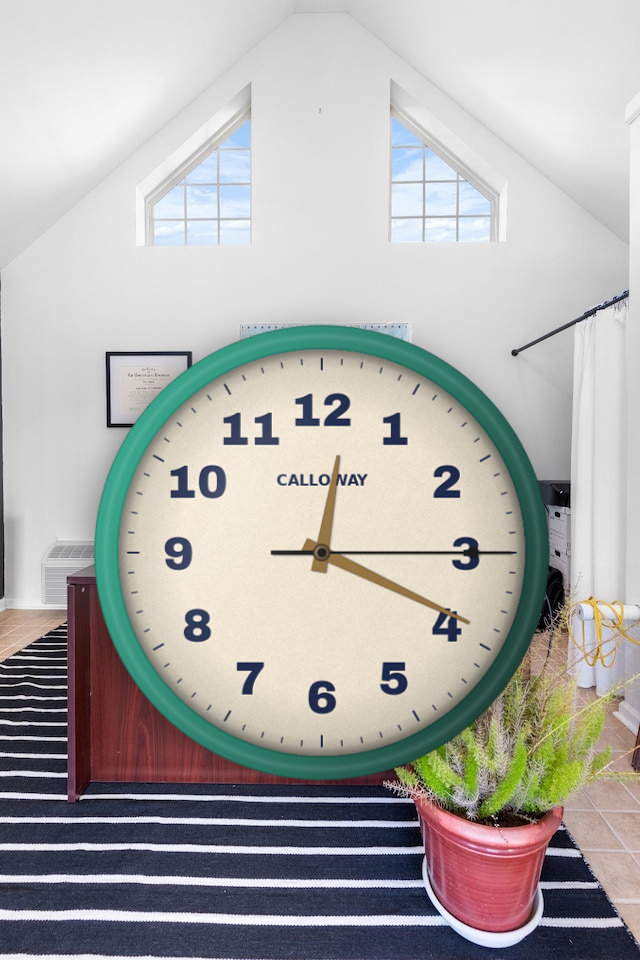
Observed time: **12:19:15**
